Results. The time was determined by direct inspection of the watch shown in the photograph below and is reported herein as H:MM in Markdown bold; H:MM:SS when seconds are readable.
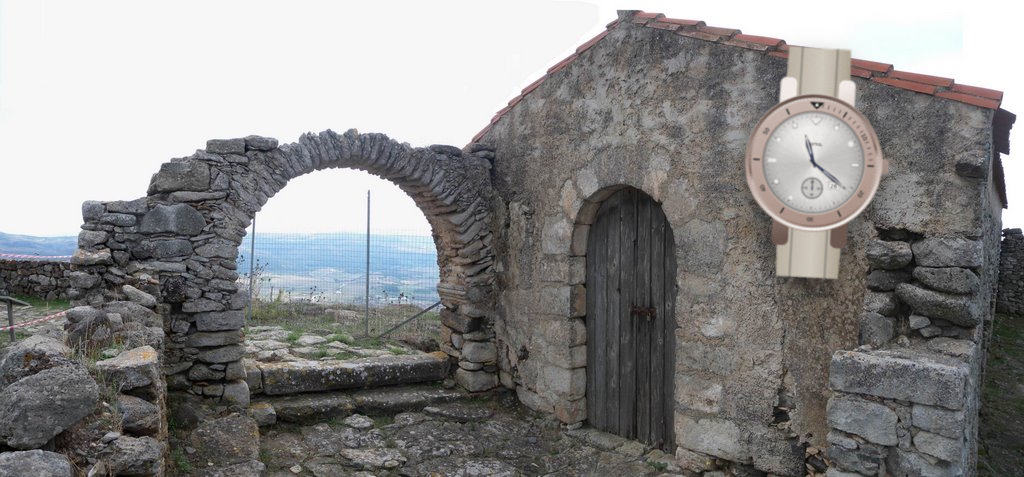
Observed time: **11:21**
